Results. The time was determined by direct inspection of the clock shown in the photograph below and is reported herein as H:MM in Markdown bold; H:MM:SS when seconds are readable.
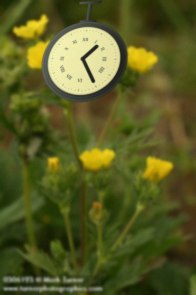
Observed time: **1:25**
